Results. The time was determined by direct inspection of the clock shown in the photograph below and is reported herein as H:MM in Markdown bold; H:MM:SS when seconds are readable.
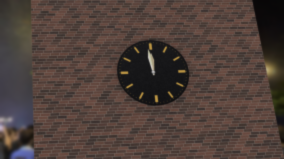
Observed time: **11:59**
